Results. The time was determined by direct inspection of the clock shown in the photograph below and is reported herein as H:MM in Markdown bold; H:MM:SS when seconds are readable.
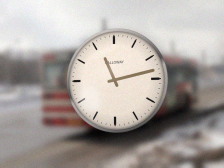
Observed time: **11:13**
